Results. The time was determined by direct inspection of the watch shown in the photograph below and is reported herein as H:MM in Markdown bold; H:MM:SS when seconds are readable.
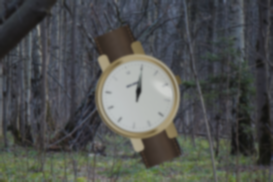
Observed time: **1:05**
